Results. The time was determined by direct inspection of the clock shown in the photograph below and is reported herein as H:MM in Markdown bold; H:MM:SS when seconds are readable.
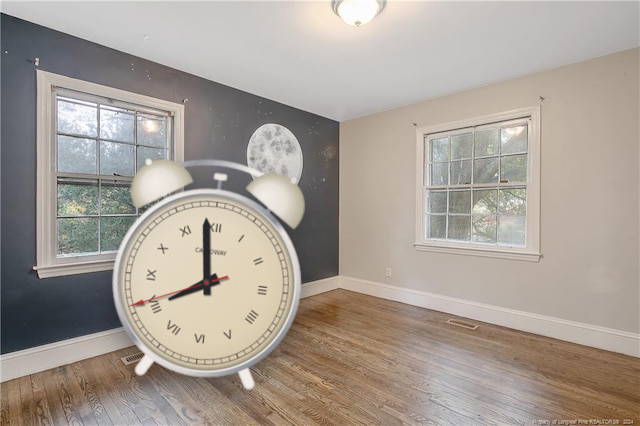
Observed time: **7:58:41**
